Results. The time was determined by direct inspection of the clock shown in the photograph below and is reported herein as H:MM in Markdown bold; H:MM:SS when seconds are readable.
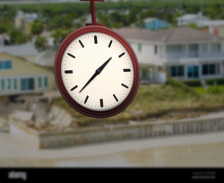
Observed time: **1:38**
